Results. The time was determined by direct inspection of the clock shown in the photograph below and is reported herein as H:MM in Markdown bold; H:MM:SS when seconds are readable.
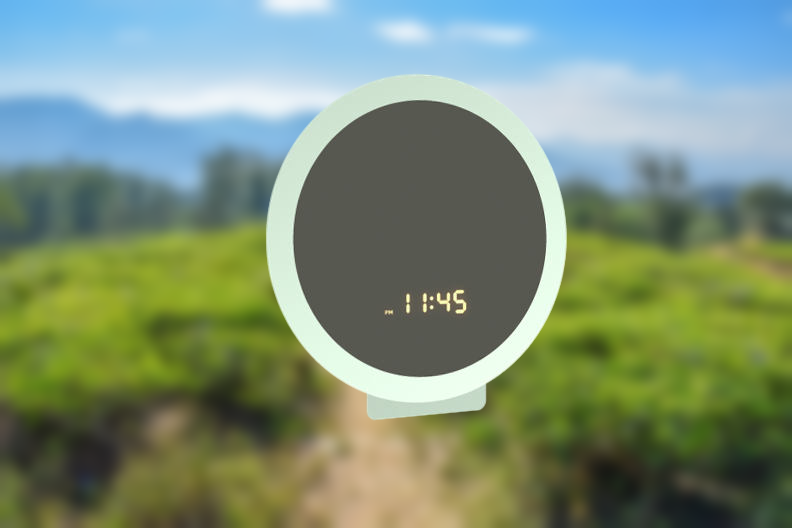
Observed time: **11:45**
